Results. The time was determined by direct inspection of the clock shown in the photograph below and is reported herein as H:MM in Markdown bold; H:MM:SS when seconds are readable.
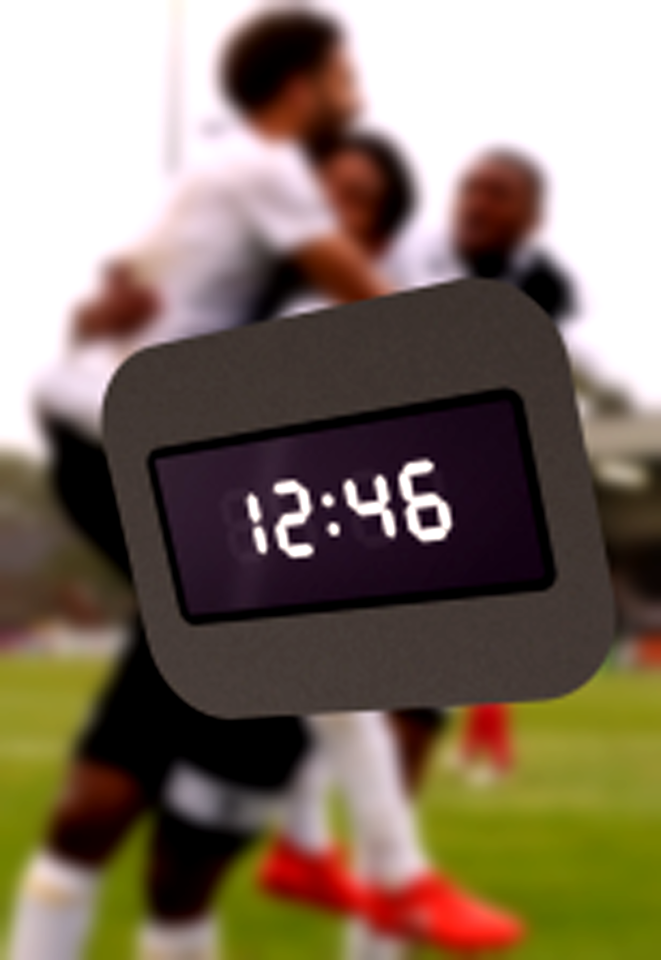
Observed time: **12:46**
